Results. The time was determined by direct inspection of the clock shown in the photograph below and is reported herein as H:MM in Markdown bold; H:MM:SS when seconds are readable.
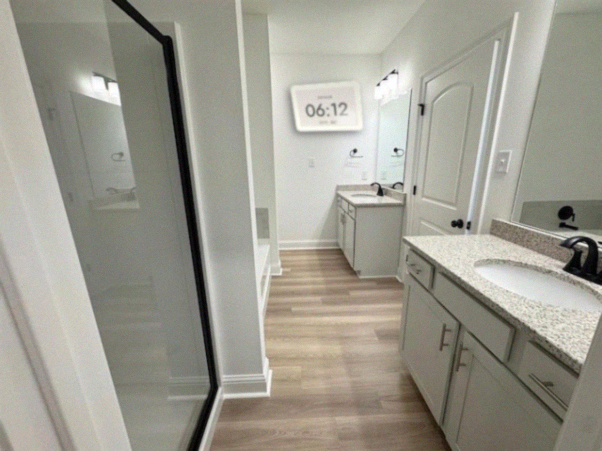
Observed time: **6:12**
